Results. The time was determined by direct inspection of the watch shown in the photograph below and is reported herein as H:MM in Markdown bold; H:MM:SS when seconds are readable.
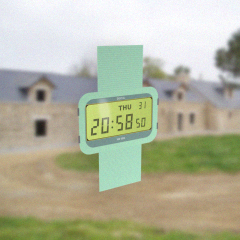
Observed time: **20:58:50**
